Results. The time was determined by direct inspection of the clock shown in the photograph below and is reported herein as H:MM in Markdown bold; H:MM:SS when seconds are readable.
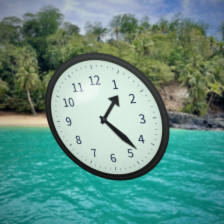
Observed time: **1:23**
